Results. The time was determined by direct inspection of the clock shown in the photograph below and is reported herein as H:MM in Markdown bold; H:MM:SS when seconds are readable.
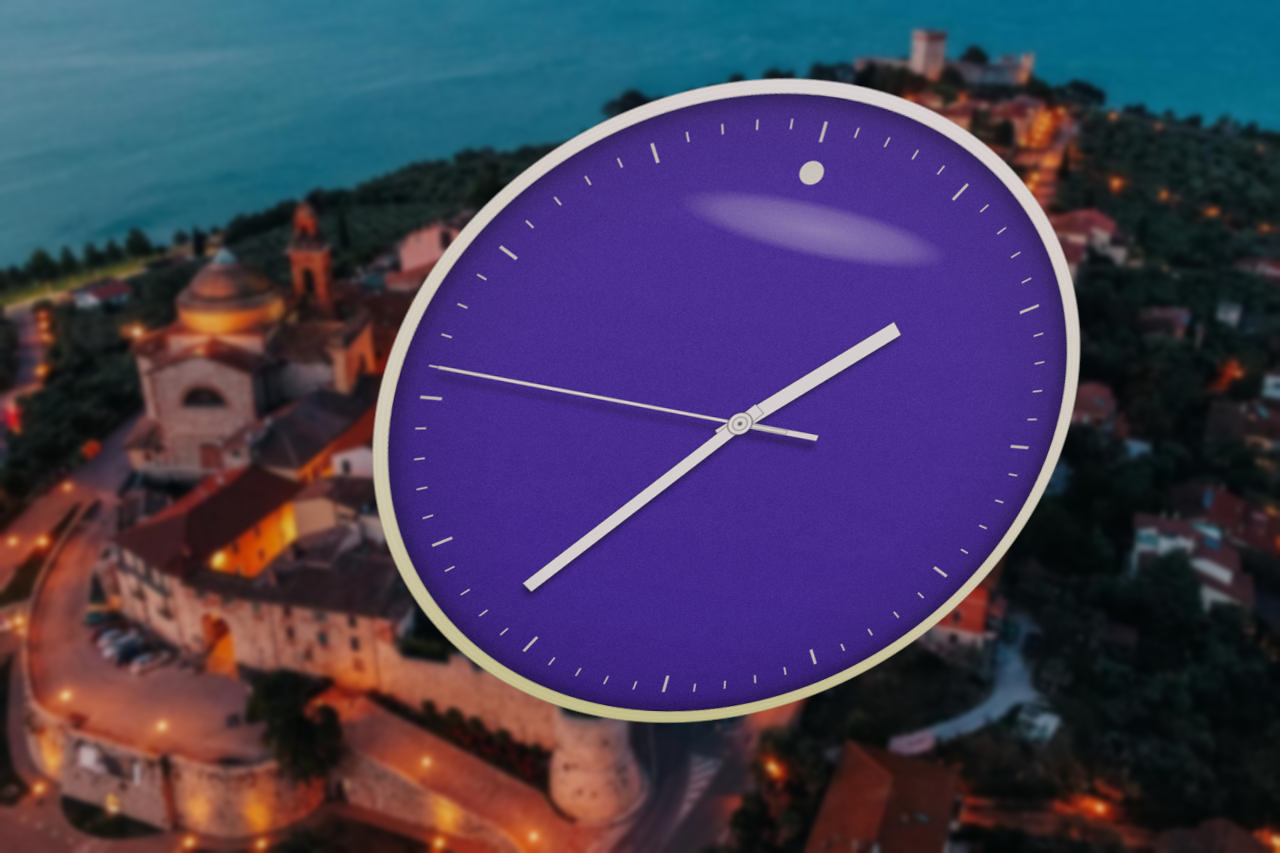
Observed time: **1:36:46**
